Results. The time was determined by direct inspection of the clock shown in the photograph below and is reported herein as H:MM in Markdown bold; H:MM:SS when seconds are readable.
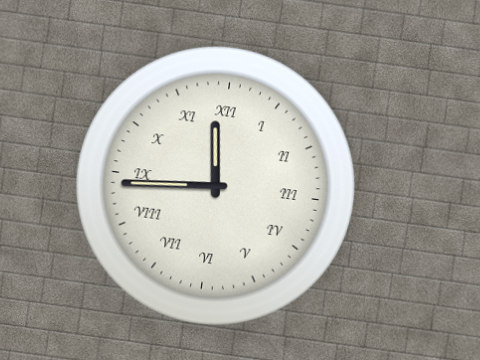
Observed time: **11:44**
